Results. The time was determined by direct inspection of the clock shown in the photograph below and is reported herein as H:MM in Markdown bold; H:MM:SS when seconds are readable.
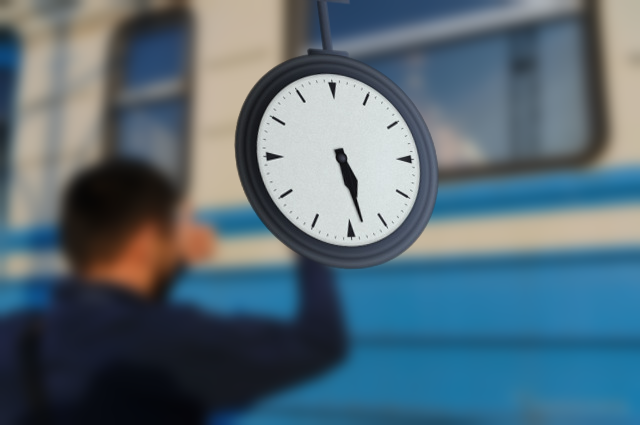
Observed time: **5:28**
